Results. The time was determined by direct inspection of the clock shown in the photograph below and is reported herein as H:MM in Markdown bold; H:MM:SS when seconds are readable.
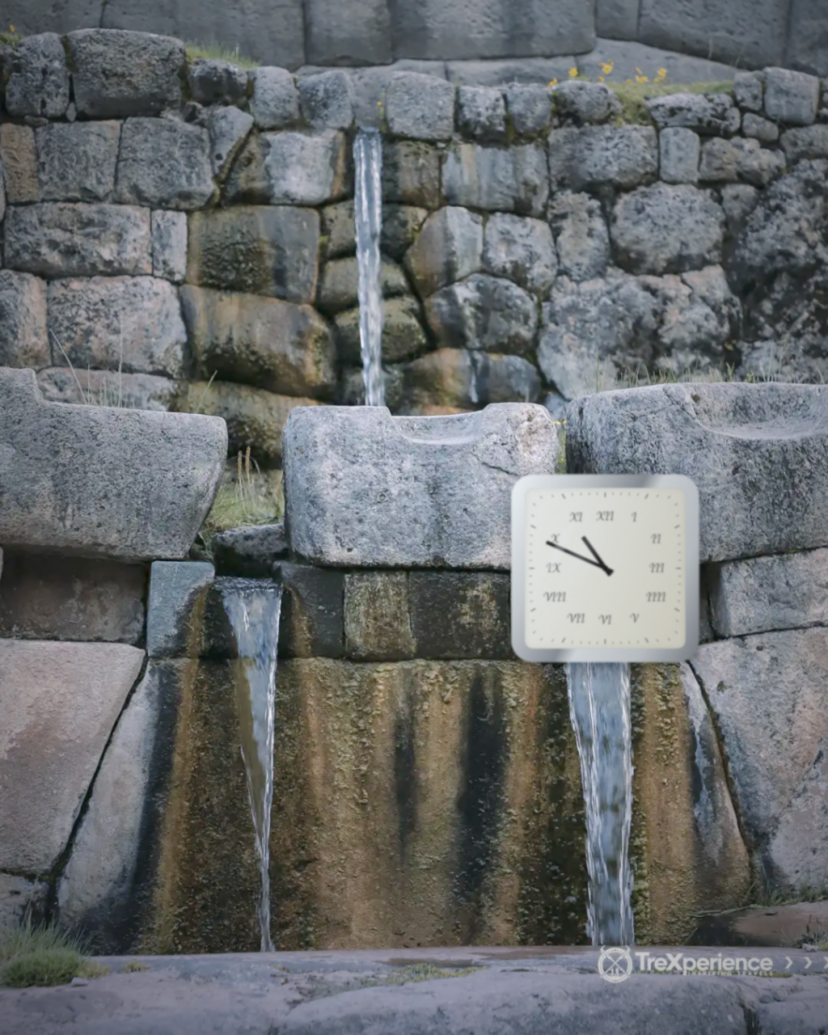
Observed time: **10:49**
